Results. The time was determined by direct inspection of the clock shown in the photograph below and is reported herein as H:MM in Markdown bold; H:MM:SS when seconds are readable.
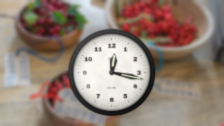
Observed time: **12:17**
